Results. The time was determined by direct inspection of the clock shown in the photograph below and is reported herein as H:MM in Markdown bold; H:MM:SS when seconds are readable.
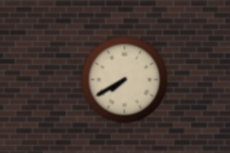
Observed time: **7:40**
